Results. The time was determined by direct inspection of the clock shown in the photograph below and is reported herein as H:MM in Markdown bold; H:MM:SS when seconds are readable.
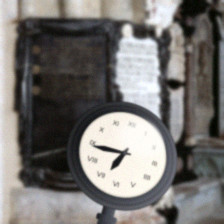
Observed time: **6:44**
